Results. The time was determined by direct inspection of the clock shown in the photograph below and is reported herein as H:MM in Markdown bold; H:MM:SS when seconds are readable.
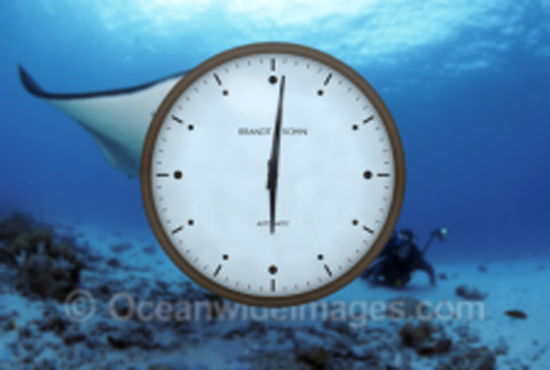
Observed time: **6:01**
